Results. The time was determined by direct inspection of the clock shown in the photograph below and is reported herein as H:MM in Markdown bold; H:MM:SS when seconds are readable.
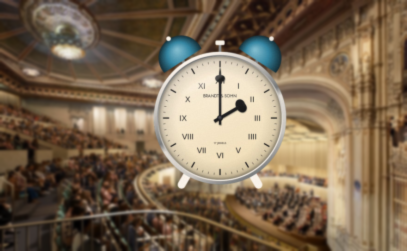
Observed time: **2:00**
